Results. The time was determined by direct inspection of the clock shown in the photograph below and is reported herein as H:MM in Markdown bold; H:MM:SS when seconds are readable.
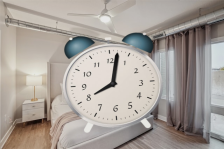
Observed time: **8:02**
